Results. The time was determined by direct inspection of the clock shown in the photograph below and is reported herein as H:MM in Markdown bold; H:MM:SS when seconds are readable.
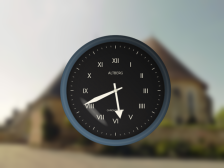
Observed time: **5:41**
